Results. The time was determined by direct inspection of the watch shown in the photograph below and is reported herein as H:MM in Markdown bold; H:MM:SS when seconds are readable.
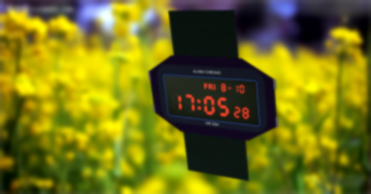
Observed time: **17:05:28**
